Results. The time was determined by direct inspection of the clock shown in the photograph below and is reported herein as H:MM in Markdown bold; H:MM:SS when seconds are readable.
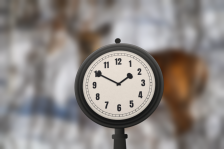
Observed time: **1:50**
